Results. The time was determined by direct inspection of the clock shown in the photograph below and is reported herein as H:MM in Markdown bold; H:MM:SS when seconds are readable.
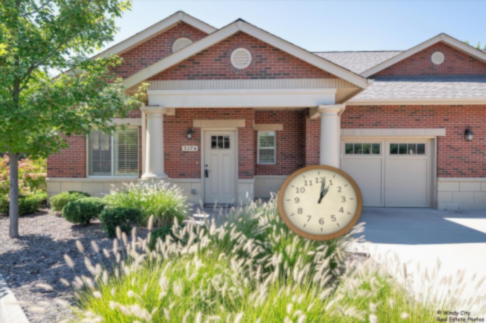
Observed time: **1:02**
